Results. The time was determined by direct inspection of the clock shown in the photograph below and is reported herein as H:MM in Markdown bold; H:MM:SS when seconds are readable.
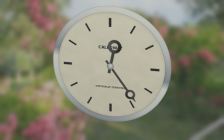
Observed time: **12:24**
